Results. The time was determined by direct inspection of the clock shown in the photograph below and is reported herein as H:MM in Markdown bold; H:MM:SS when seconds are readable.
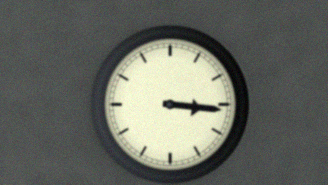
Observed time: **3:16**
